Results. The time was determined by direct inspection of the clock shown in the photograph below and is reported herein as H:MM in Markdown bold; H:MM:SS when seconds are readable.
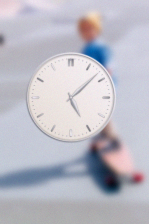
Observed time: **5:08**
